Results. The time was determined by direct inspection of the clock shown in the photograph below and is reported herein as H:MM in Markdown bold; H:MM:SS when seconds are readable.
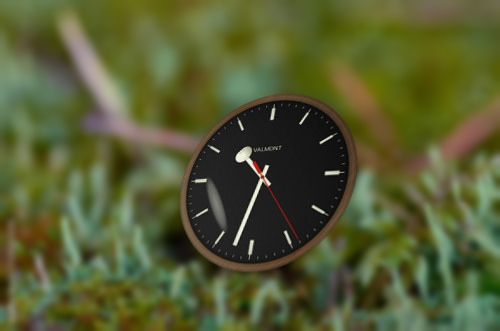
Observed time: **10:32:24**
